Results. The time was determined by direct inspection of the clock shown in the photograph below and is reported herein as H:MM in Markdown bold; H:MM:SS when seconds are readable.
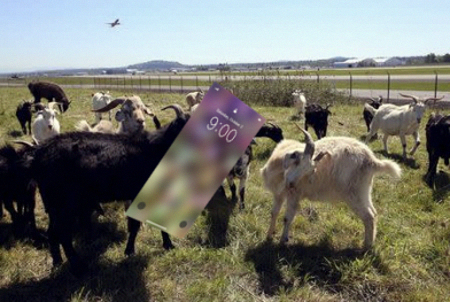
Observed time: **9:00**
